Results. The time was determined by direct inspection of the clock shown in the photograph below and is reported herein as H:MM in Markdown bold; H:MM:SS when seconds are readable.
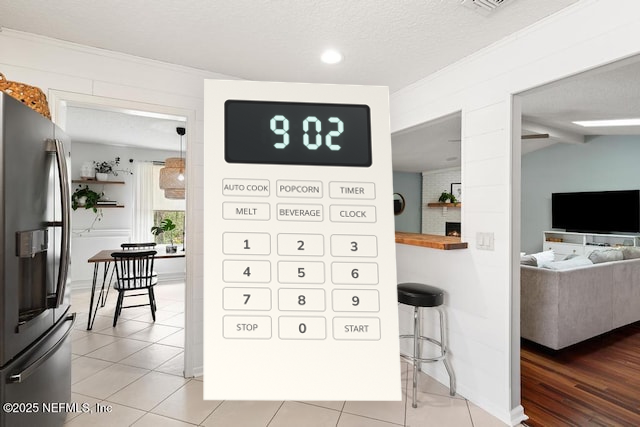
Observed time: **9:02**
